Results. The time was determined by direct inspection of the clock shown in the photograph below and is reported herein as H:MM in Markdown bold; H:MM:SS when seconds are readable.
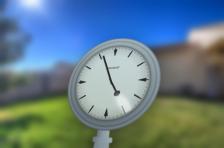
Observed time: **4:56**
